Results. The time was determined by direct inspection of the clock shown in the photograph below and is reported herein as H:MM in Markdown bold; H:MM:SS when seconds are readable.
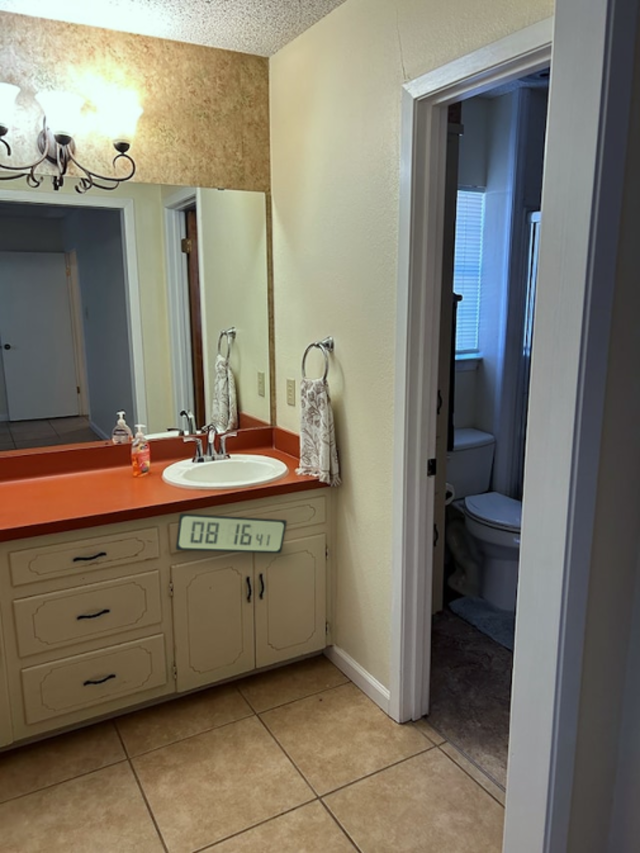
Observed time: **8:16:41**
